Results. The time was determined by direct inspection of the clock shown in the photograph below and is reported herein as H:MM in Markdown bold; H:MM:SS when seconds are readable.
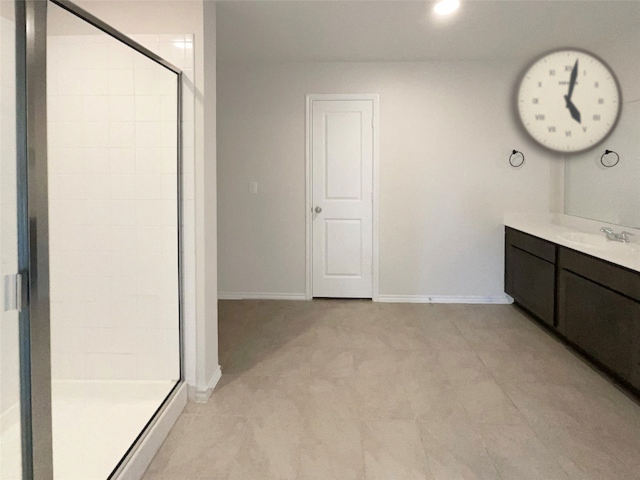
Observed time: **5:02**
